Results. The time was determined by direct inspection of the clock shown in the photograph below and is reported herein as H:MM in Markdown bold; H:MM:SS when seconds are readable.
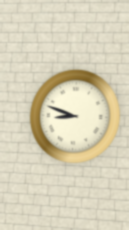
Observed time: **8:48**
